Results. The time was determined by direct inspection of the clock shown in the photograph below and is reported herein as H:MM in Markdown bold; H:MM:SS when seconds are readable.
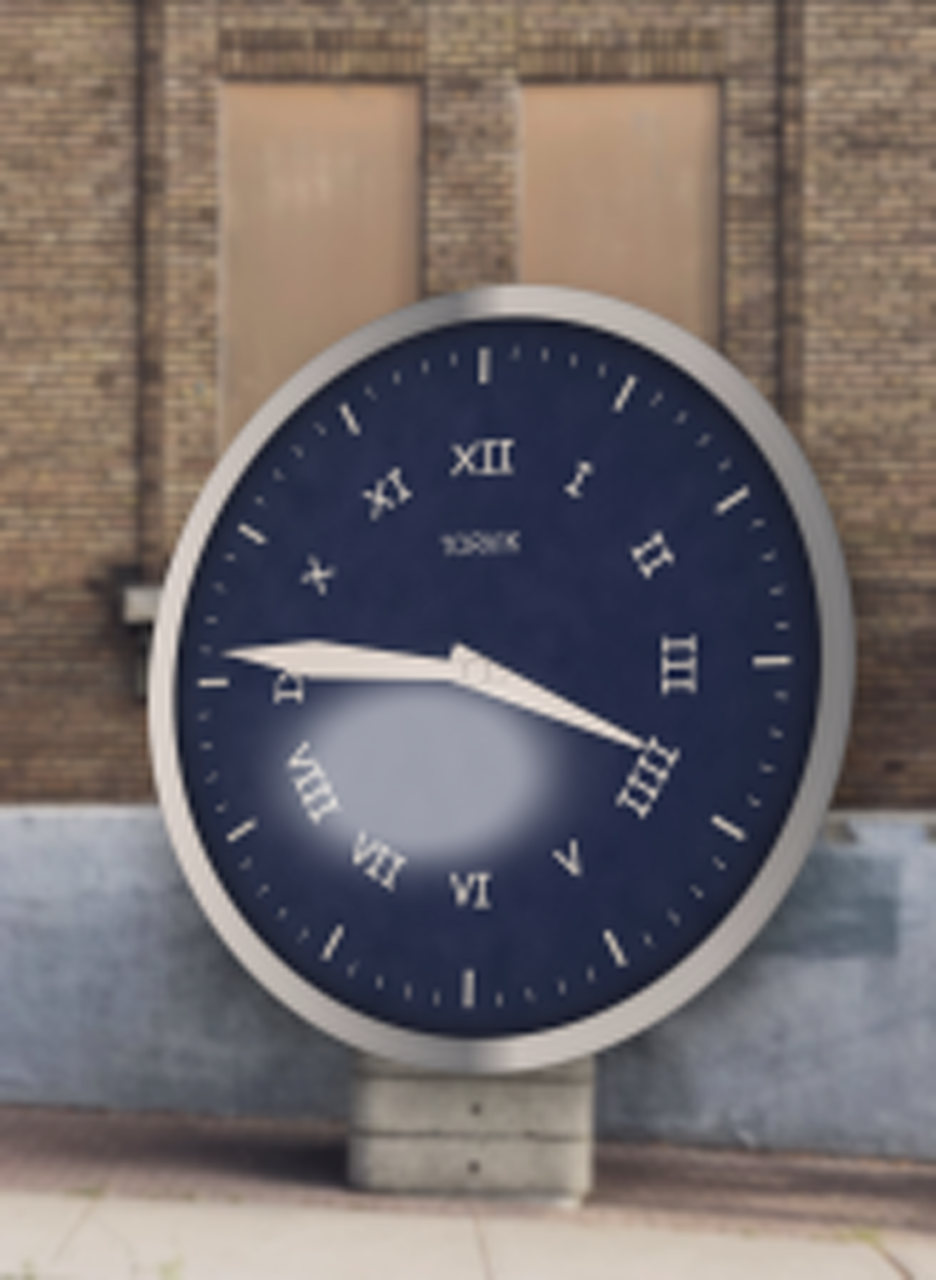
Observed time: **3:46**
